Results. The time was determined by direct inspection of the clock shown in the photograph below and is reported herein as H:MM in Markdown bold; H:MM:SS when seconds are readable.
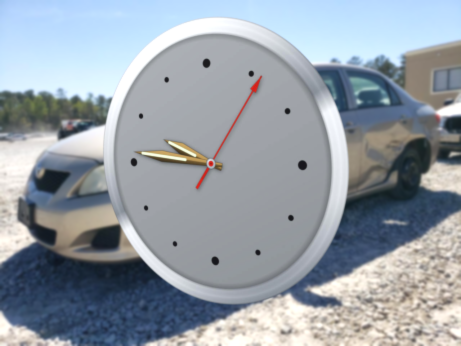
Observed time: **9:46:06**
